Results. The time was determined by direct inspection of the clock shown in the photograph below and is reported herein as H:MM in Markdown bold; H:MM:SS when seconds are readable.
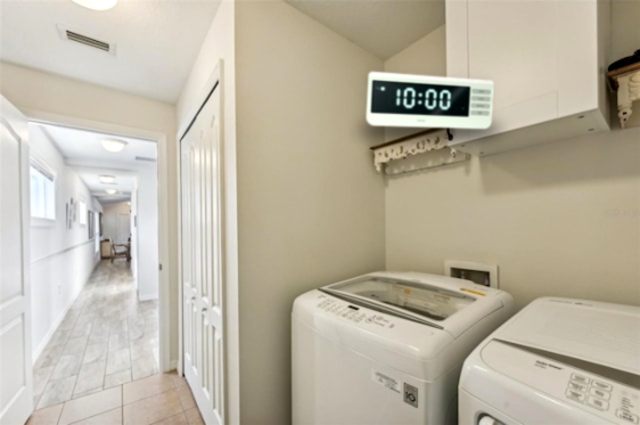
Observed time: **10:00**
